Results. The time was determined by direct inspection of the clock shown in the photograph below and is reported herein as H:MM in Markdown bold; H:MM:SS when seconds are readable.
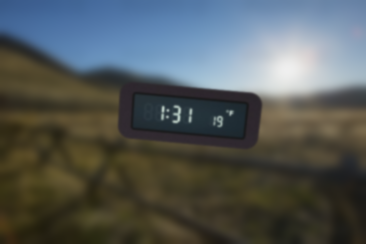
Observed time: **1:31**
